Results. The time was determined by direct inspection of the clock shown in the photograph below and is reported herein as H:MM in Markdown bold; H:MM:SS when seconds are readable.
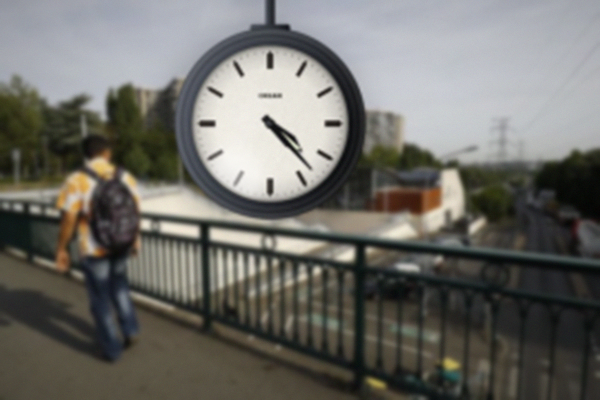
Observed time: **4:23**
